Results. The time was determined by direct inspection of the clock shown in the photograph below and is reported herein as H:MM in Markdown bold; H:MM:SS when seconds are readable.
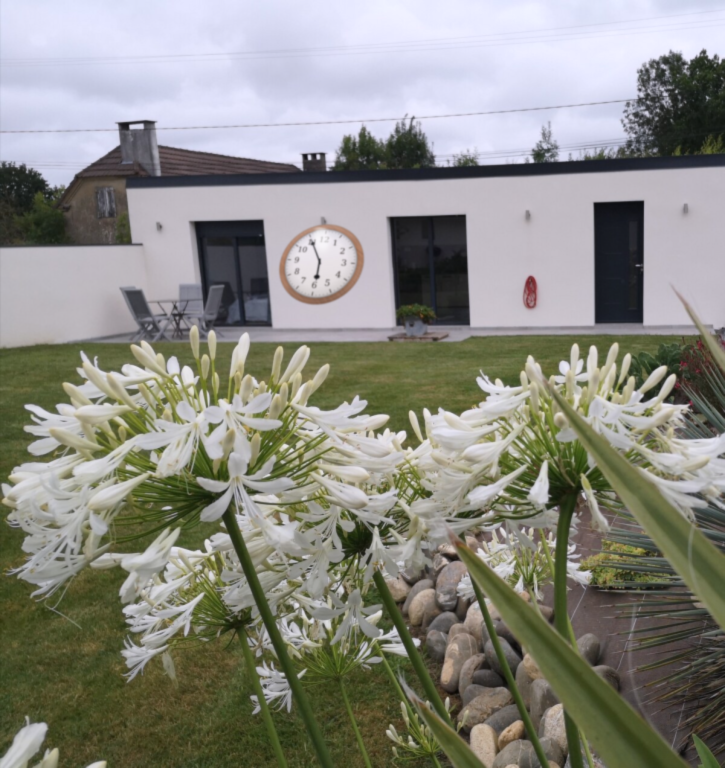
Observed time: **5:55**
